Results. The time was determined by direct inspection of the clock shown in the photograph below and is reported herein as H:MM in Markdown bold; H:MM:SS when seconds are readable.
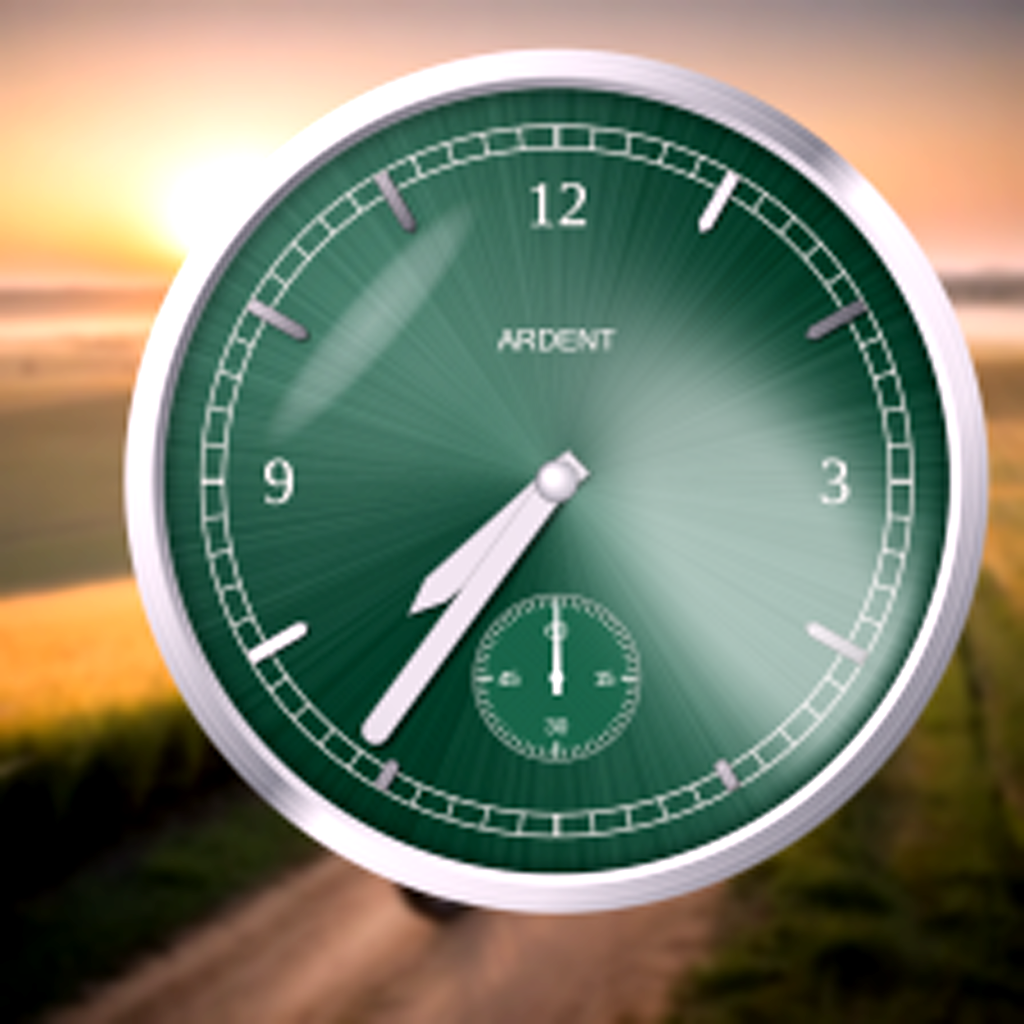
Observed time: **7:36**
